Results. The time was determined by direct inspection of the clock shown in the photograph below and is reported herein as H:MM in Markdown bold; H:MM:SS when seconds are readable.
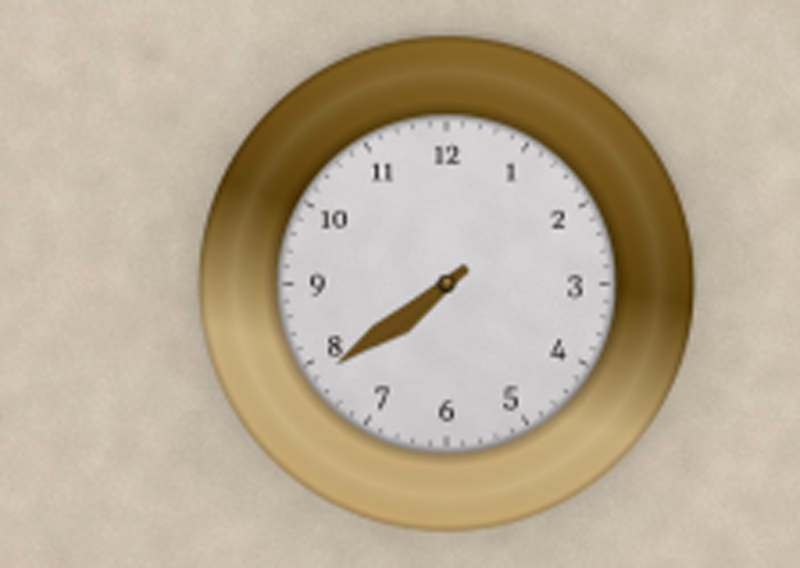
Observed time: **7:39**
